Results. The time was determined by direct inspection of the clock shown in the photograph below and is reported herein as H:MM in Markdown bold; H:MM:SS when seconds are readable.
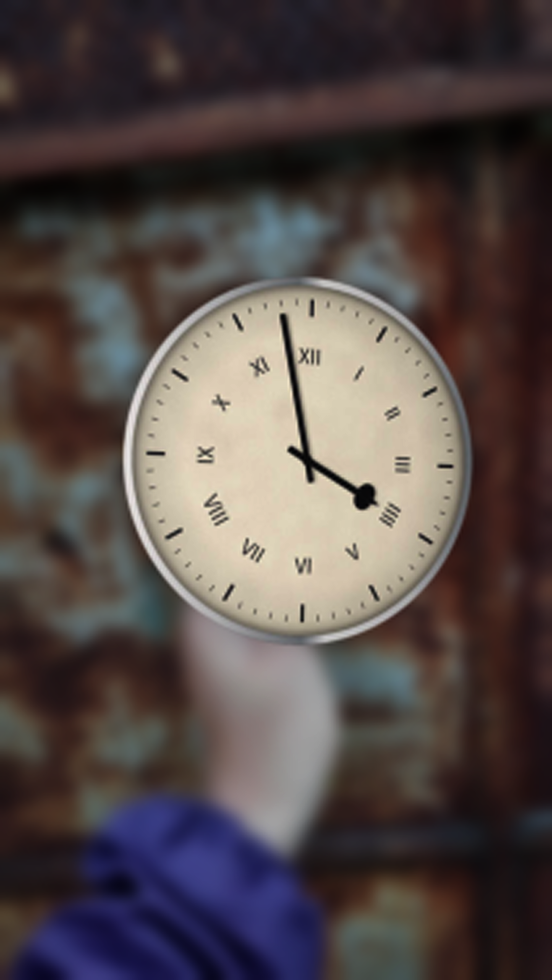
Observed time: **3:58**
